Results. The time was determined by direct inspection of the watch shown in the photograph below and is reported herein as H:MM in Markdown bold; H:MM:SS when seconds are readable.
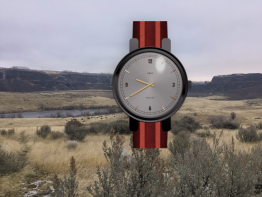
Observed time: **9:40**
